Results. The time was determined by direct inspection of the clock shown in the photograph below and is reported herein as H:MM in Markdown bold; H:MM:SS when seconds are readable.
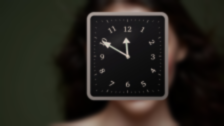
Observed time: **11:50**
